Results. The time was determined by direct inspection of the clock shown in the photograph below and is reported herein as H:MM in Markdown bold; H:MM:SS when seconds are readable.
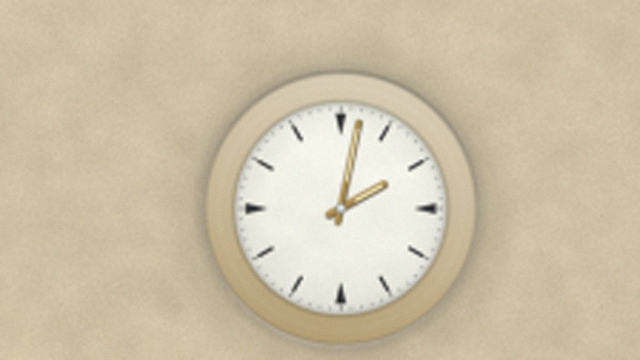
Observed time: **2:02**
